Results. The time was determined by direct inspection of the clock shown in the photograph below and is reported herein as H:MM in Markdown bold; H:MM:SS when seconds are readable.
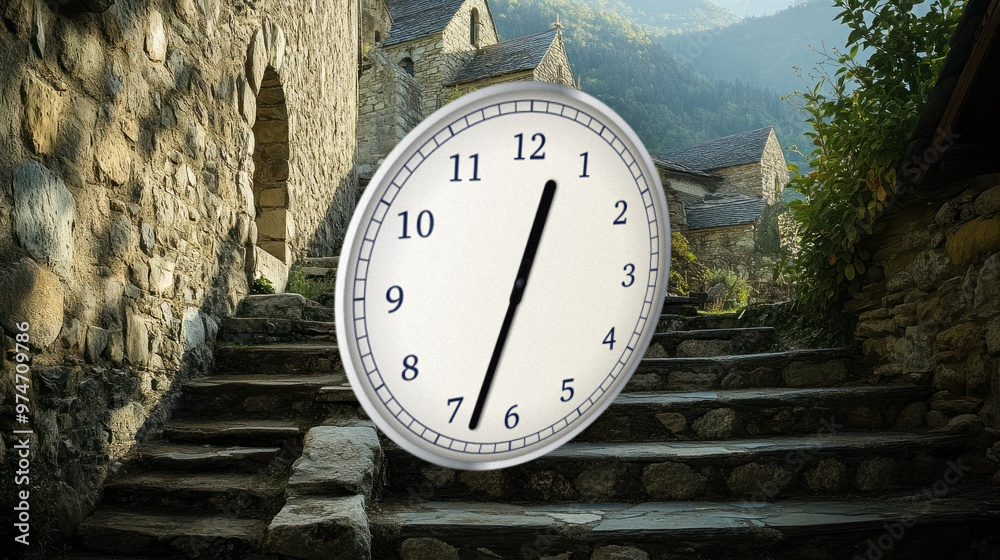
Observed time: **12:33**
